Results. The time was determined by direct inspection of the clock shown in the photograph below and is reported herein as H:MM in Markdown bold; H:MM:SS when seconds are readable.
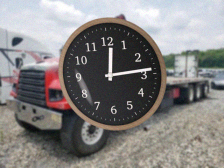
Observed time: **12:14**
